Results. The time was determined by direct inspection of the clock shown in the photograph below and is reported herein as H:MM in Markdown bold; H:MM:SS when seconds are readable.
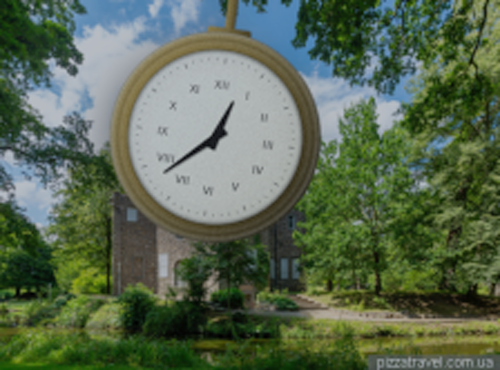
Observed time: **12:38**
